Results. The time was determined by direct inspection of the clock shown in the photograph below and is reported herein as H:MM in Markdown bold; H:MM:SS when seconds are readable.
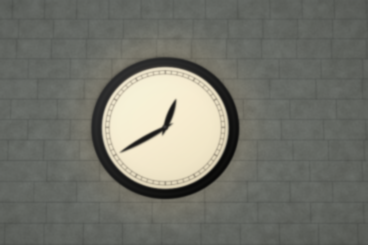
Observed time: **12:40**
